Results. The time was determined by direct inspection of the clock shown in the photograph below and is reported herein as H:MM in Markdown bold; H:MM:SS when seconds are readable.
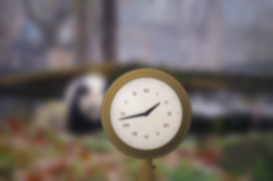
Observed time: **1:43**
